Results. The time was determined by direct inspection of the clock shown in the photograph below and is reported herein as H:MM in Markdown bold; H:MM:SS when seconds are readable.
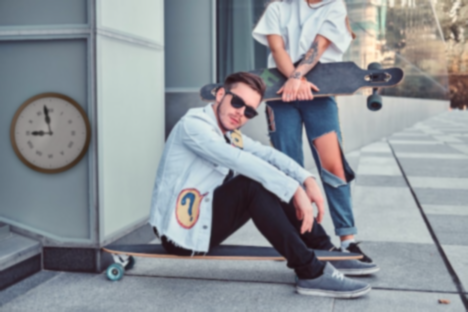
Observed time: **8:58**
